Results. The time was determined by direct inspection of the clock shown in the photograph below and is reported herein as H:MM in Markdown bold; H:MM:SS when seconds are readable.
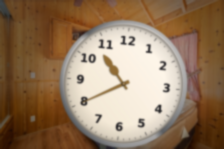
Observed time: **10:40**
